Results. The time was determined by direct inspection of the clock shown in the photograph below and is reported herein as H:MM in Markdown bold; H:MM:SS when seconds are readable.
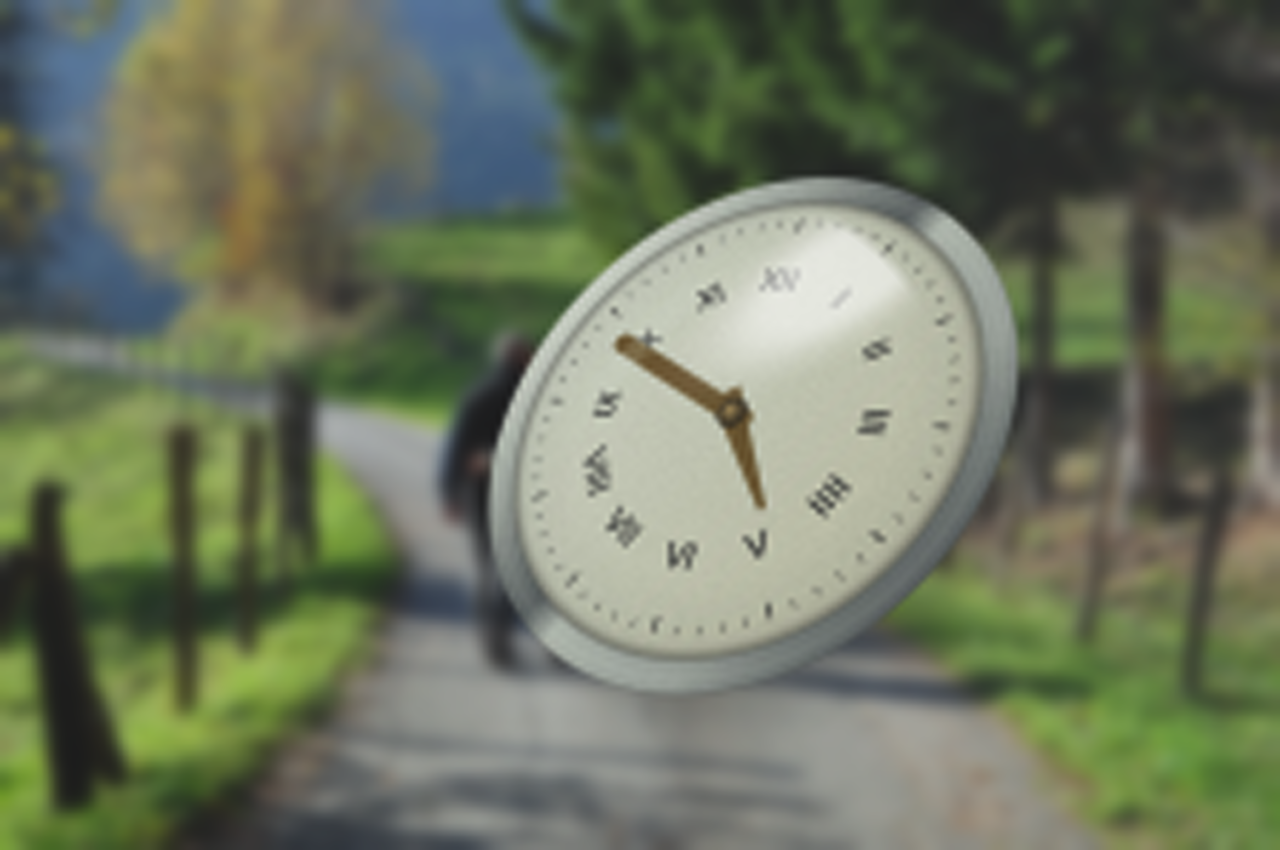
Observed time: **4:49**
